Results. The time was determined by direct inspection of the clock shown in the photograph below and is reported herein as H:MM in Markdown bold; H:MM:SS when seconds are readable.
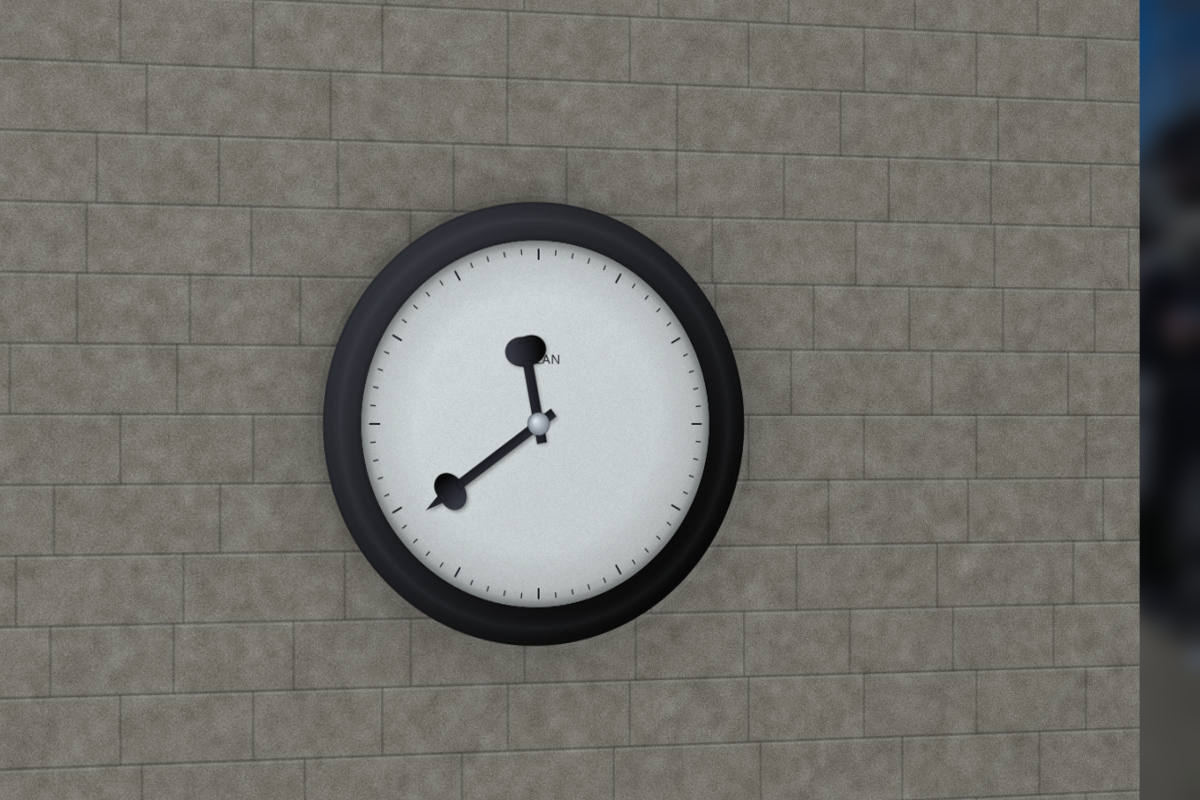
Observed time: **11:39**
